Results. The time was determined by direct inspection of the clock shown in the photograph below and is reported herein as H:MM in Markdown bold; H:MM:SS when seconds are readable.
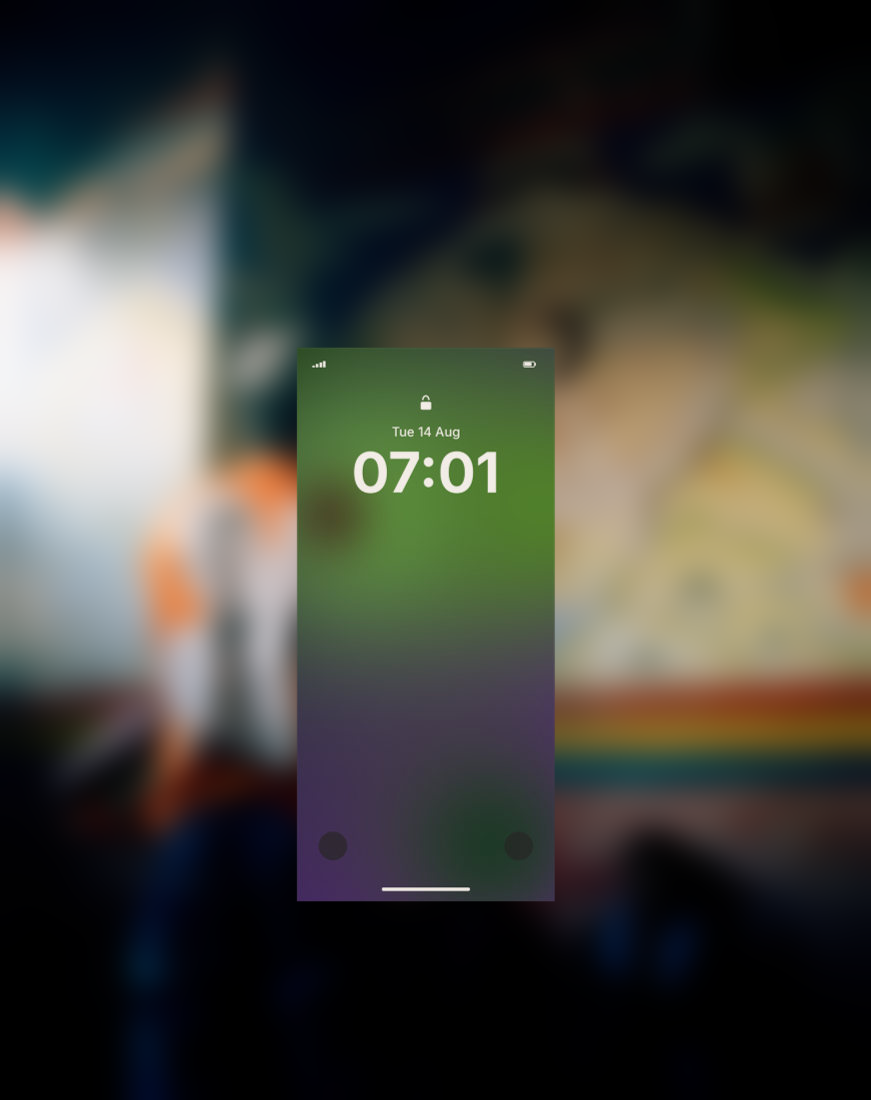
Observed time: **7:01**
